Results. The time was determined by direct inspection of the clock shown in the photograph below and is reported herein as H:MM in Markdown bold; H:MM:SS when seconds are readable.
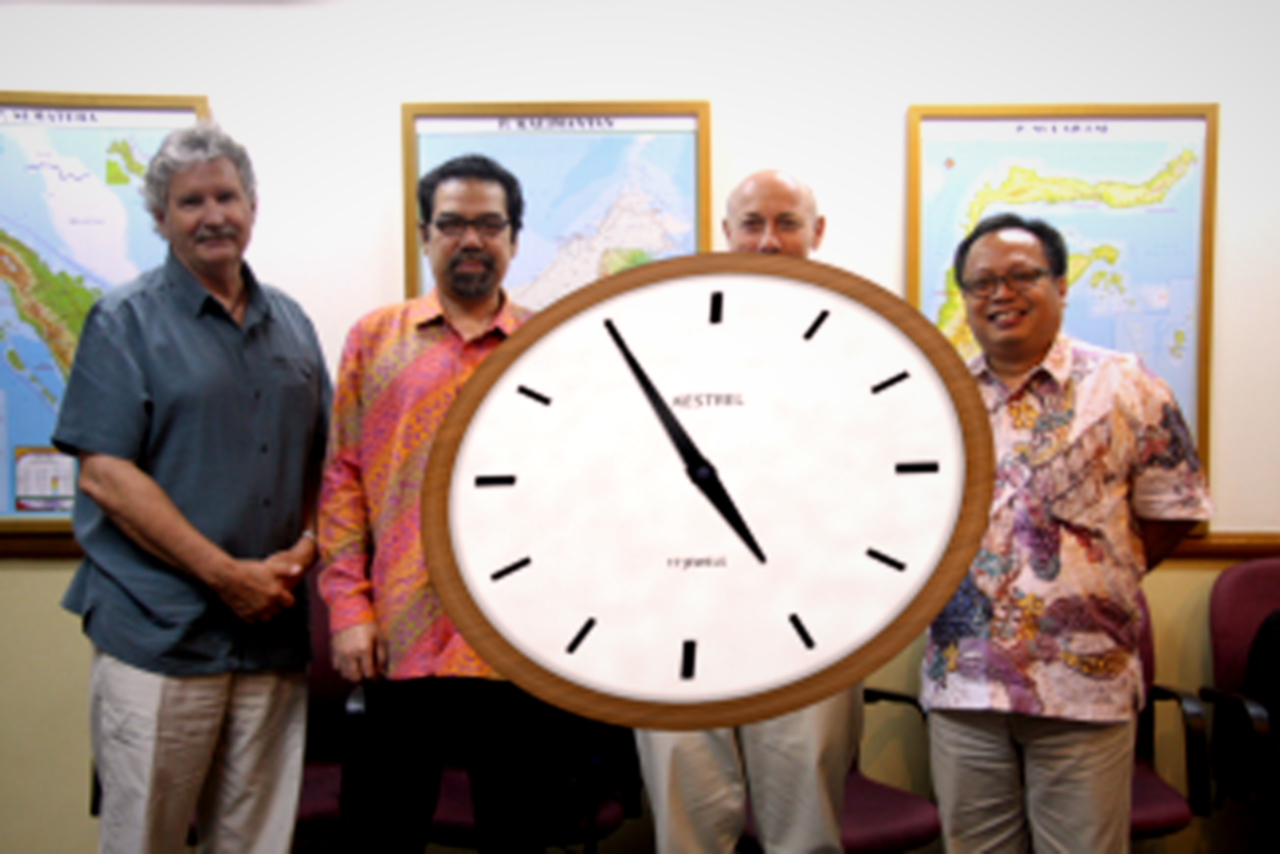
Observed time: **4:55**
